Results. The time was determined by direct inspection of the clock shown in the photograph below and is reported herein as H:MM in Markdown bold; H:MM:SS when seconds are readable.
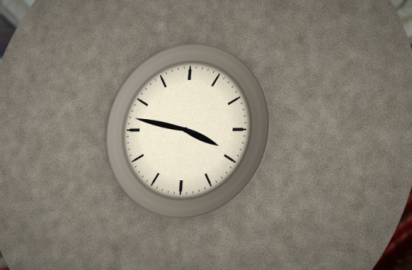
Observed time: **3:47**
